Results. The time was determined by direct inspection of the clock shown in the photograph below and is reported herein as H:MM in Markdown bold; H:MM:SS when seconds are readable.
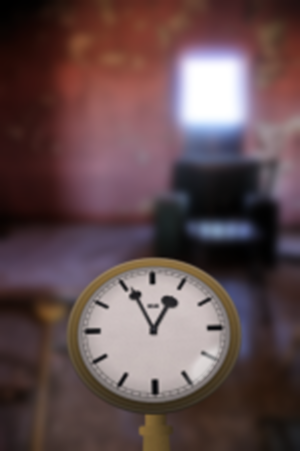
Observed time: **12:56**
